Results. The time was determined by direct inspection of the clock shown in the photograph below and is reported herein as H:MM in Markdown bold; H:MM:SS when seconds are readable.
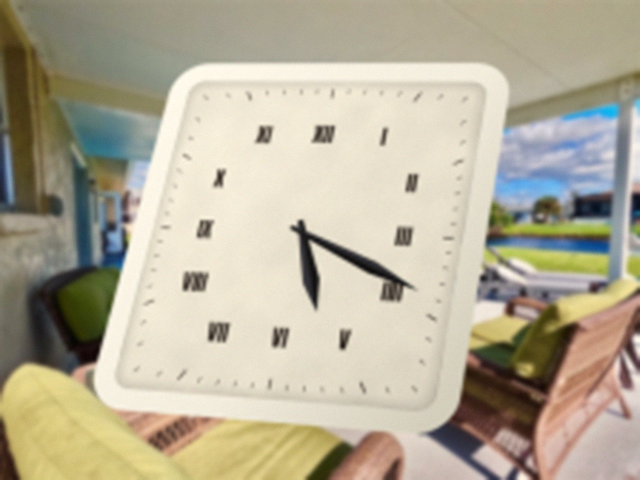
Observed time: **5:19**
